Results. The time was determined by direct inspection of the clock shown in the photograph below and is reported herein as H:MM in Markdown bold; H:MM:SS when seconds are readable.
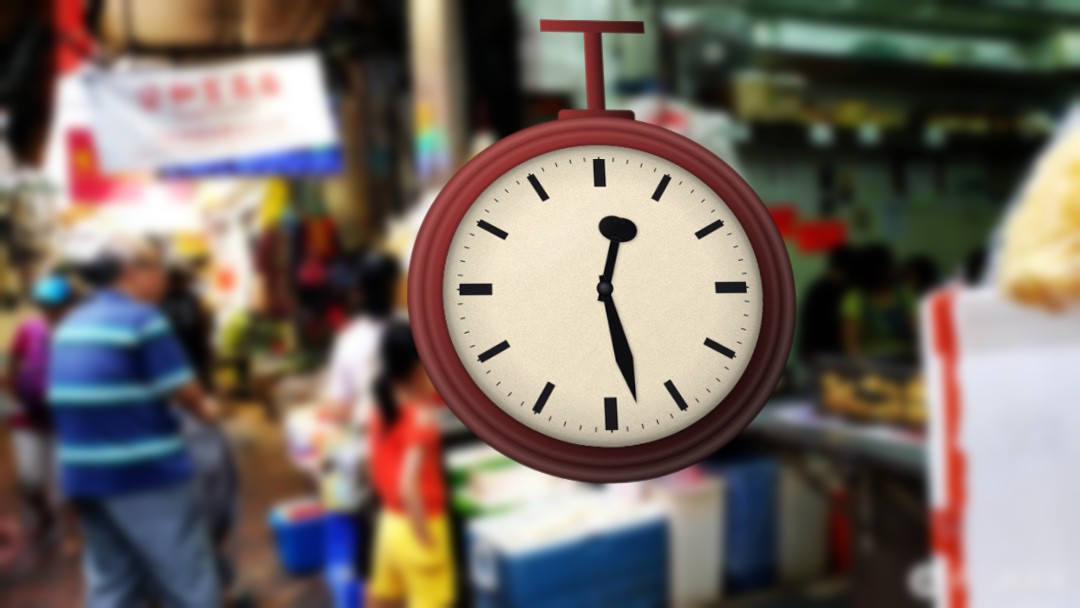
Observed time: **12:28**
